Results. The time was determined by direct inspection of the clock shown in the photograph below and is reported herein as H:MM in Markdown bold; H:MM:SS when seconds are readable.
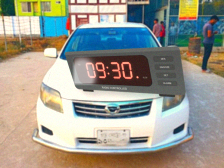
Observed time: **9:30**
